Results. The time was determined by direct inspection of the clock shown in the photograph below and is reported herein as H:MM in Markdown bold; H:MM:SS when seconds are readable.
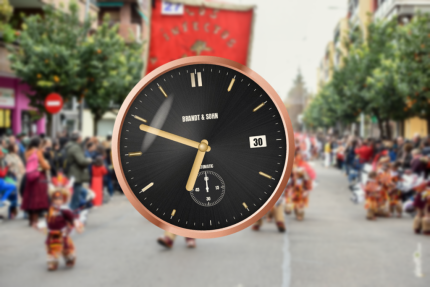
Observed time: **6:49**
